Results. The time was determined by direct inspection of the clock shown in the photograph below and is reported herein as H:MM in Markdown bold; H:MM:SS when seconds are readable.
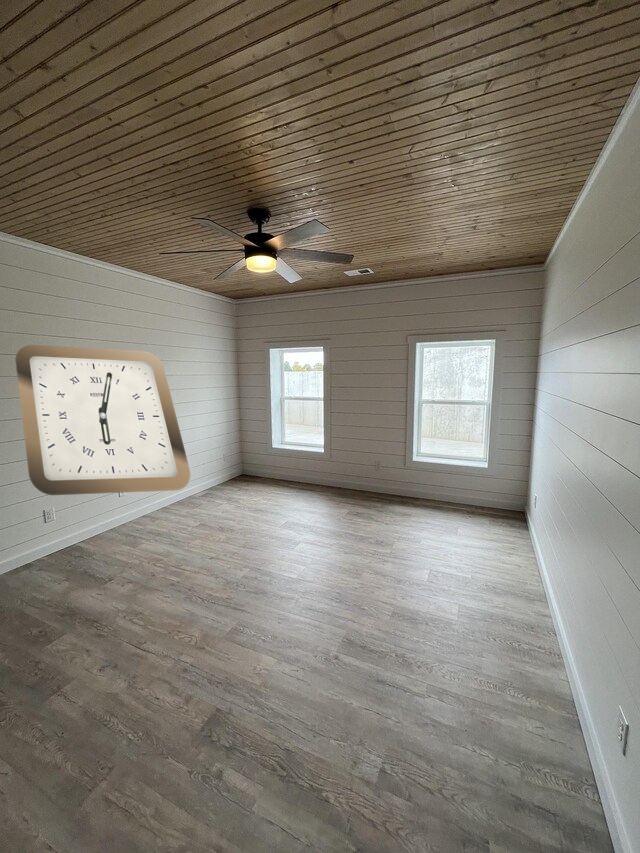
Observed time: **6:03**
